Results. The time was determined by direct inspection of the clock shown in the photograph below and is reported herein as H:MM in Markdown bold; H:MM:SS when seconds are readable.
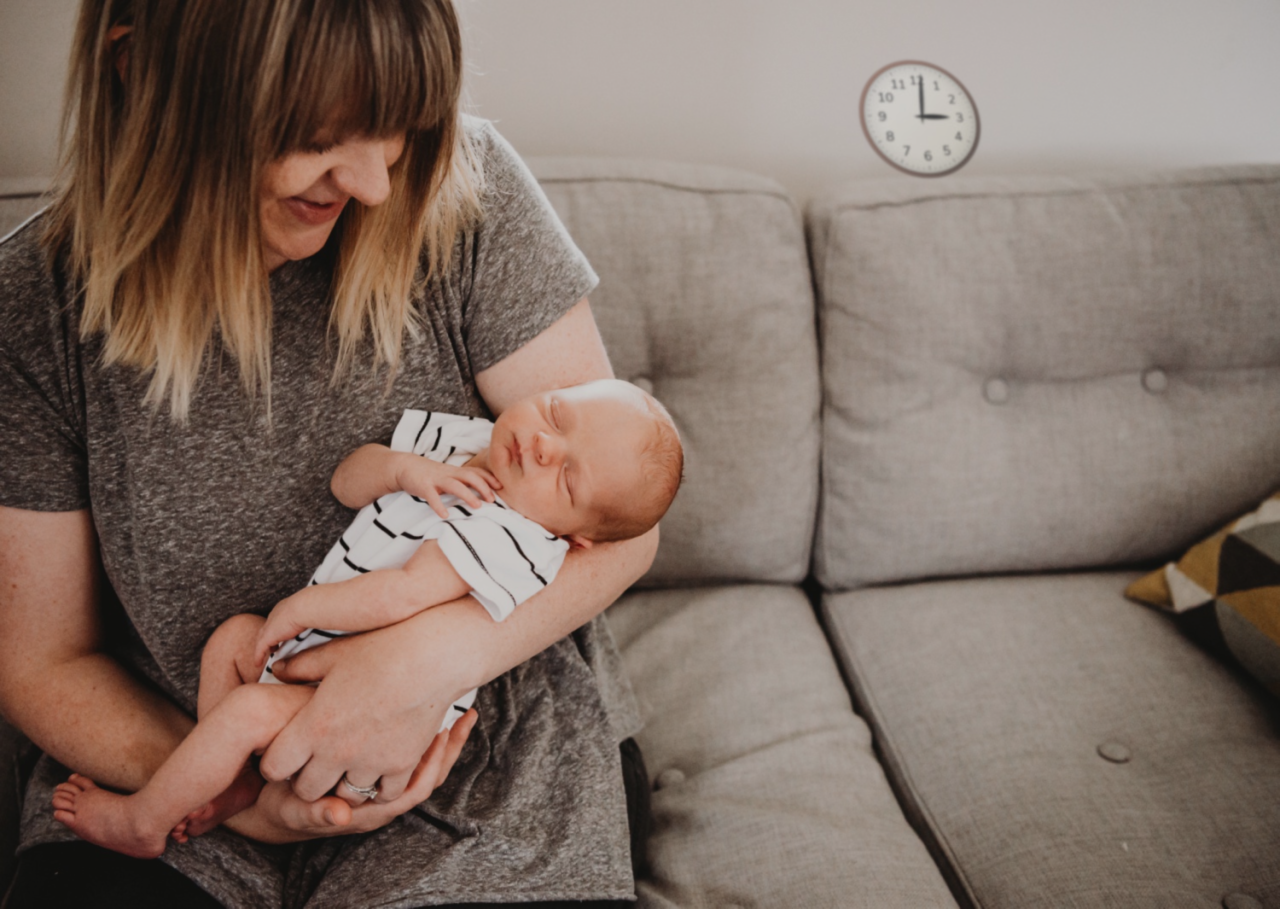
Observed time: **3:01**
